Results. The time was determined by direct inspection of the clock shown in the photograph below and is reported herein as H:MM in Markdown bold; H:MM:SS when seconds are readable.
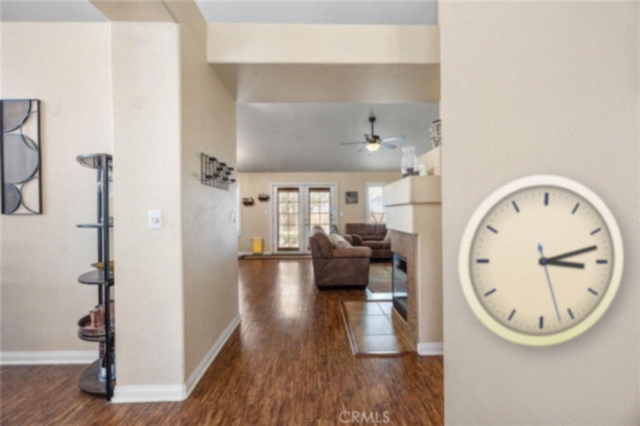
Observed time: **3:12:27**
